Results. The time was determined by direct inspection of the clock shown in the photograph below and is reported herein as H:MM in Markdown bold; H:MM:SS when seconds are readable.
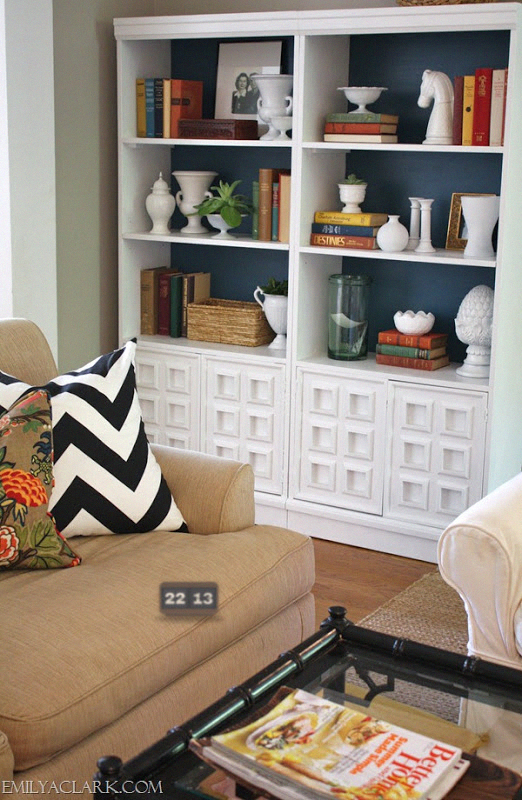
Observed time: **22:13**
